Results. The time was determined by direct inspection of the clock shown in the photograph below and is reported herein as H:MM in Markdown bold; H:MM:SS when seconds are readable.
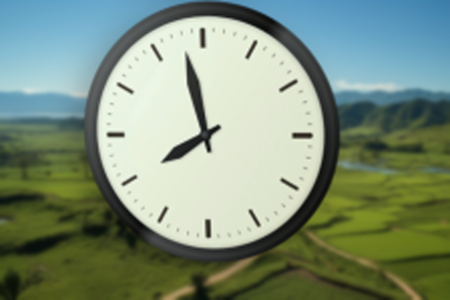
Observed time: **7:58**
